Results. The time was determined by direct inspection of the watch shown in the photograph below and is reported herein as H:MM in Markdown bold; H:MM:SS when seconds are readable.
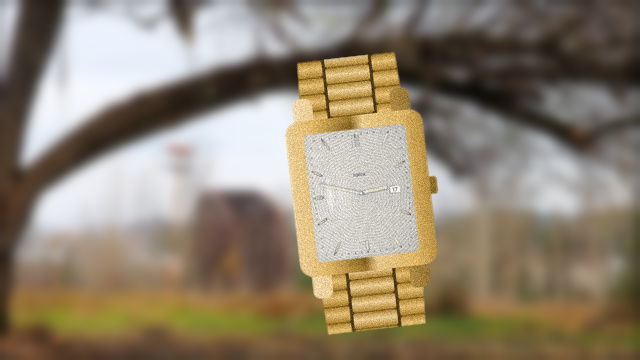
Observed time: **2:48**
